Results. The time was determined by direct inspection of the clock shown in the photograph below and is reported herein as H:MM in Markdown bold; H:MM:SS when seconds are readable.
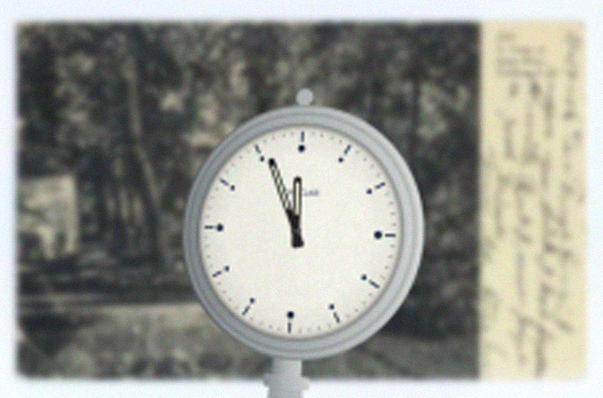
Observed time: **11:56**
